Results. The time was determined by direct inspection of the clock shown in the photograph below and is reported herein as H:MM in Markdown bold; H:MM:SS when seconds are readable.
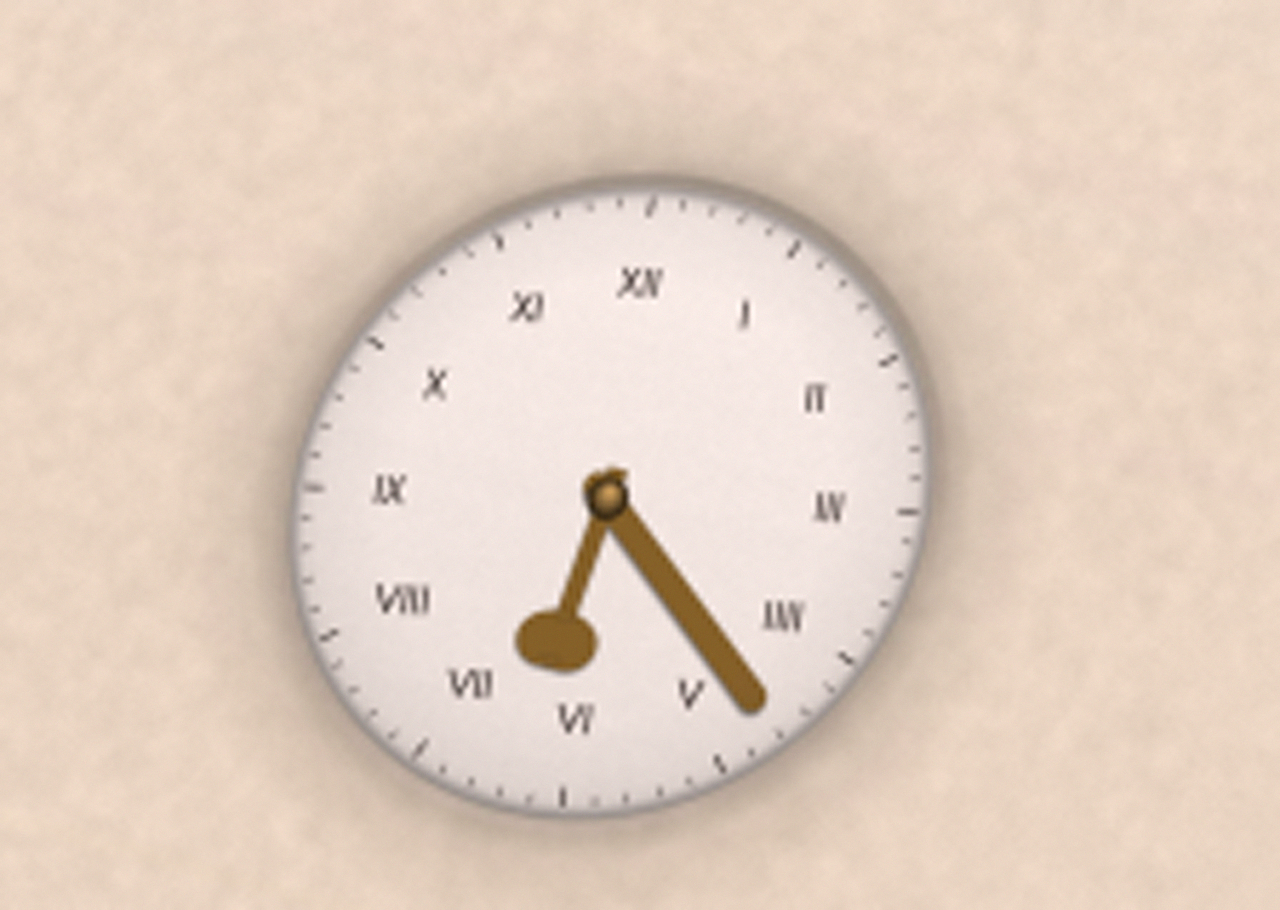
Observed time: **6:23**
